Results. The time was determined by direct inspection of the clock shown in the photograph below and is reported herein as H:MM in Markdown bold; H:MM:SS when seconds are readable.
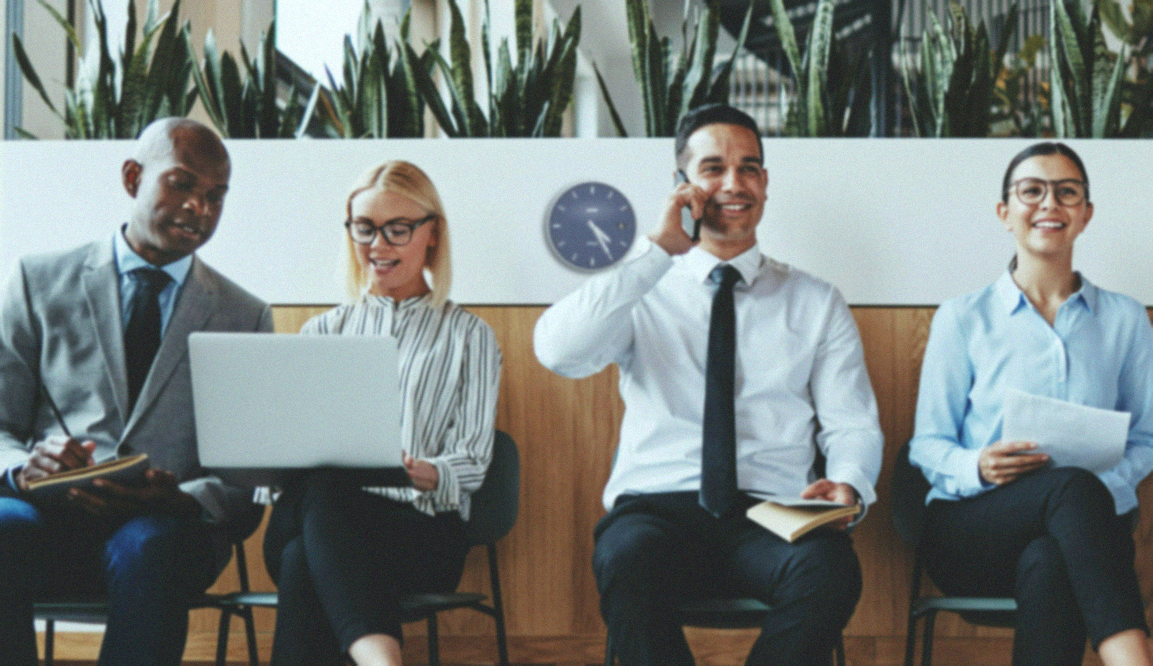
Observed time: **4:25**
